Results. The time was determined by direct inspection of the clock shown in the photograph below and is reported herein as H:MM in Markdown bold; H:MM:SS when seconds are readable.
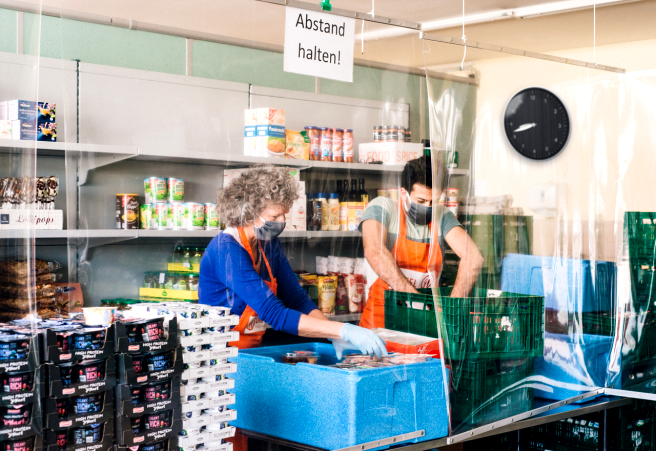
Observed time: **8:42**
